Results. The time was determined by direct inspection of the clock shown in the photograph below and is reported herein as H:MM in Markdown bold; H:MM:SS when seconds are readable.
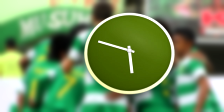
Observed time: **5:48**
